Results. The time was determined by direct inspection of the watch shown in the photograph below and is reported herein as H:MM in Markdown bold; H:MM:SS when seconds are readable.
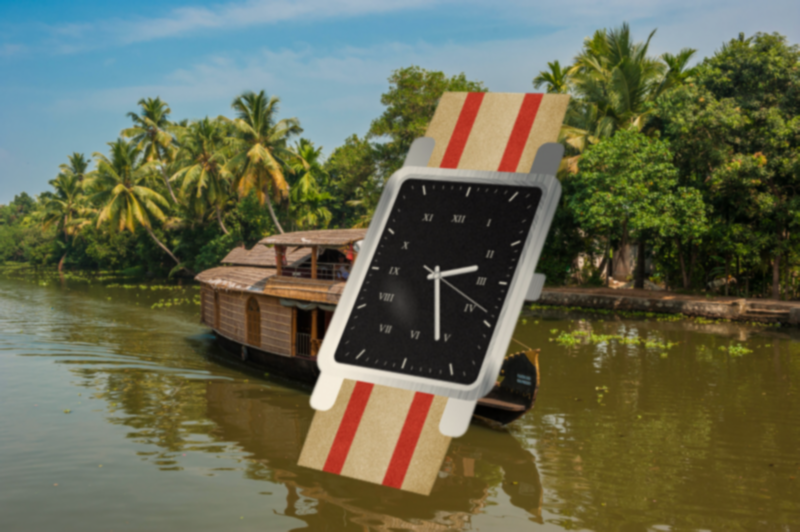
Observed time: **2:26:19**
